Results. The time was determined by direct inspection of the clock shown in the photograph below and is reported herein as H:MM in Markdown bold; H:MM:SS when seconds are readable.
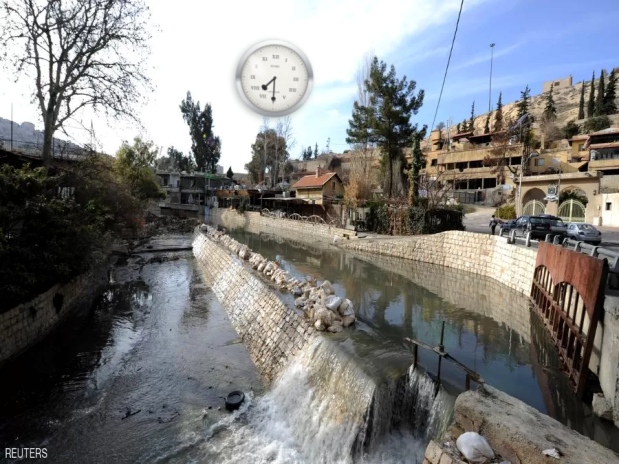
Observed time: **7:30**
